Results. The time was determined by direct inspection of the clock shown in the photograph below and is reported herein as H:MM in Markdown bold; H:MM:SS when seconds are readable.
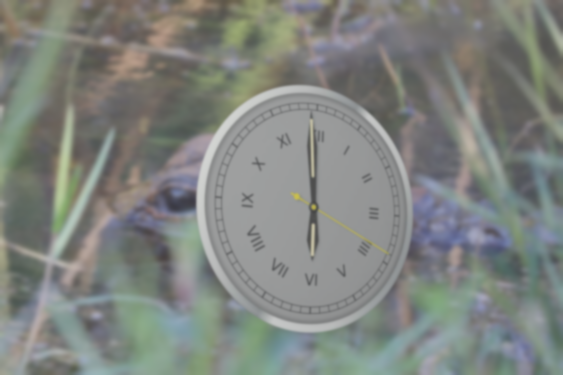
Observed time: **5:59:19**
